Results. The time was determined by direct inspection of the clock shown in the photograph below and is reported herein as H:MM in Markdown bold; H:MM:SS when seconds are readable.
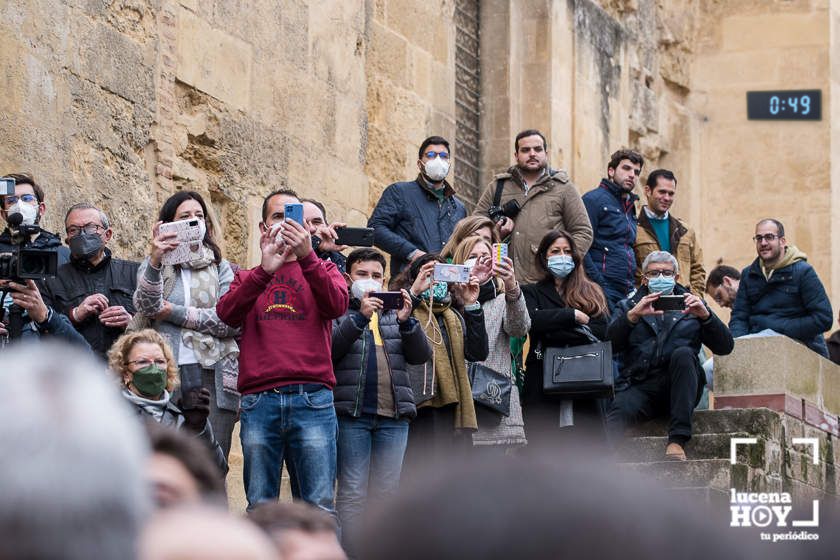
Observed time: **0:49**
